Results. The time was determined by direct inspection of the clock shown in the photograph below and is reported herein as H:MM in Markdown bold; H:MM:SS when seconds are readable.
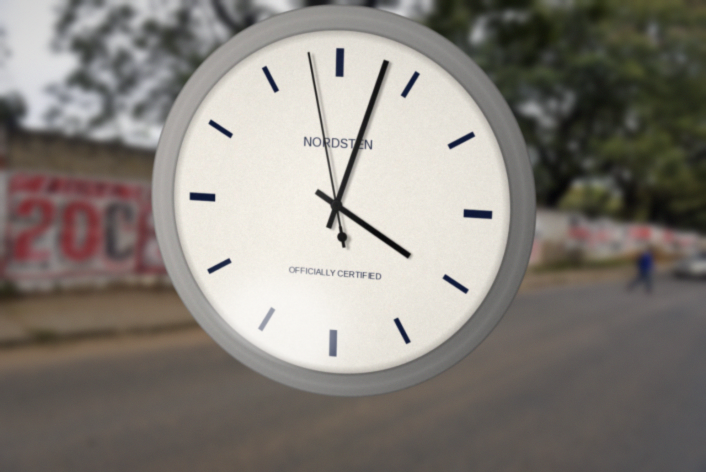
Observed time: **4:02:58**
